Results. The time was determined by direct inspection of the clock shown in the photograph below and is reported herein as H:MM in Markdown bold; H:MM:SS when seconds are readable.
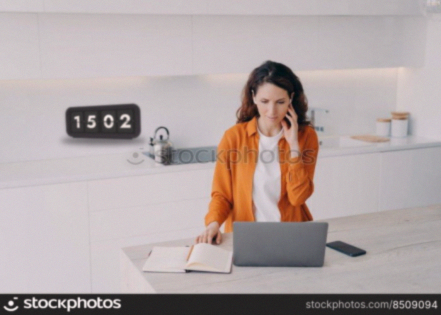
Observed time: **15:02**
